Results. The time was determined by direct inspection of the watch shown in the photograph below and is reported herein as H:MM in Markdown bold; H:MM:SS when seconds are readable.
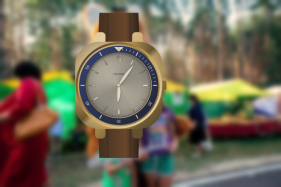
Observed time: **6:06**
